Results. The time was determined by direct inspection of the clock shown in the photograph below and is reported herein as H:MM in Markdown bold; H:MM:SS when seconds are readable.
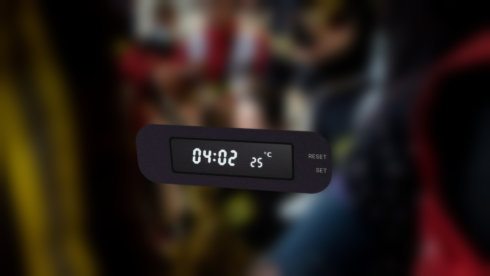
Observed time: **4:02**
